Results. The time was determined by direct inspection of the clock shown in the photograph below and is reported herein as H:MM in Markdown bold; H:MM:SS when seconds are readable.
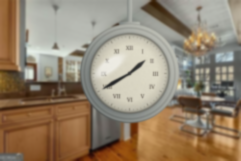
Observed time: **1:40**
